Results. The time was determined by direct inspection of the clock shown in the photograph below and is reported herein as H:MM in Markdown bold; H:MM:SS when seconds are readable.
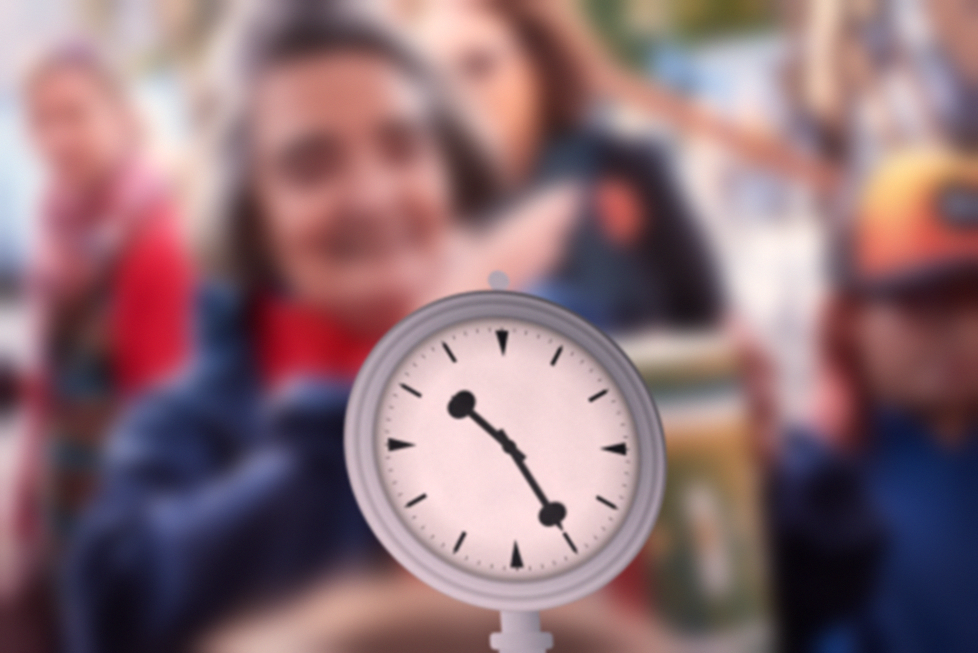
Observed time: **10:25**
